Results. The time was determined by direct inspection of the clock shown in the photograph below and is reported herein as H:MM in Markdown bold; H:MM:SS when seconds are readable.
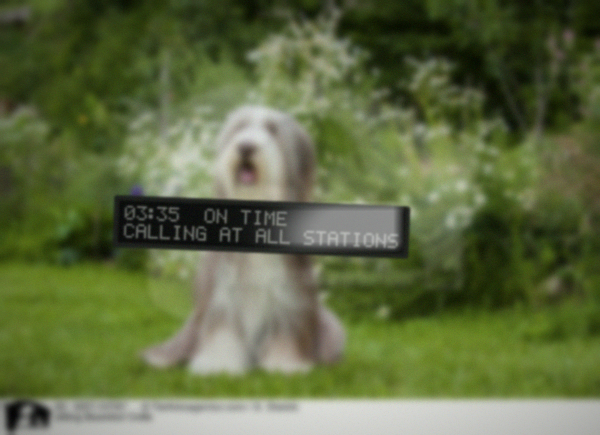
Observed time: **3:35**
